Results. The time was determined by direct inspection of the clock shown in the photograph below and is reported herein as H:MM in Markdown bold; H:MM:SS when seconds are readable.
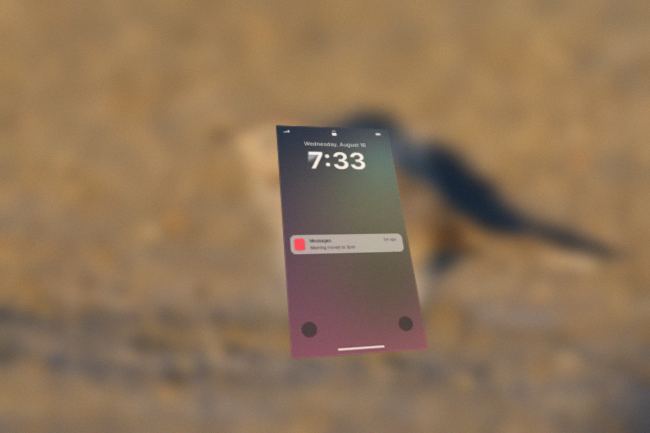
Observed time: **7:33**
